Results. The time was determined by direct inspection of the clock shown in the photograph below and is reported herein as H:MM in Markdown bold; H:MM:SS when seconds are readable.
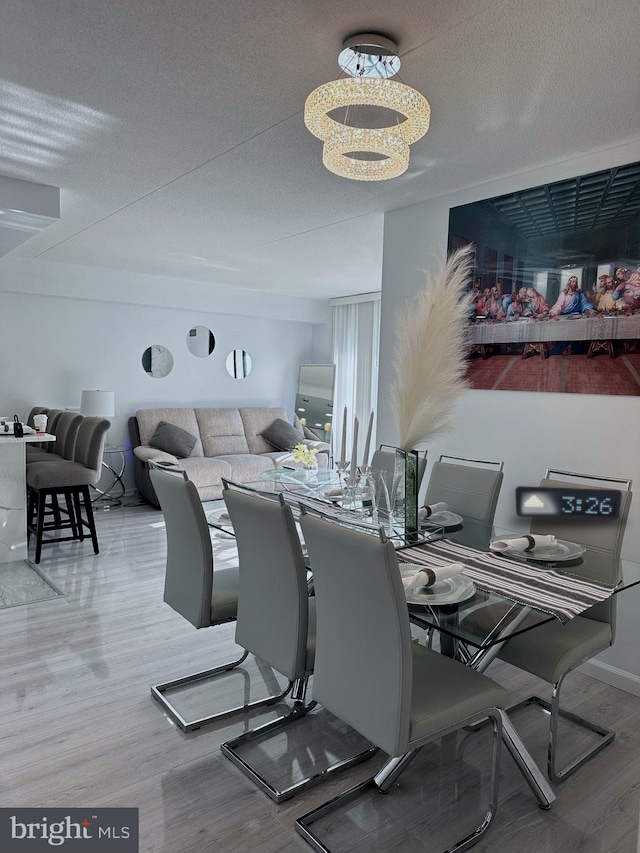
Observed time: **3:26**
